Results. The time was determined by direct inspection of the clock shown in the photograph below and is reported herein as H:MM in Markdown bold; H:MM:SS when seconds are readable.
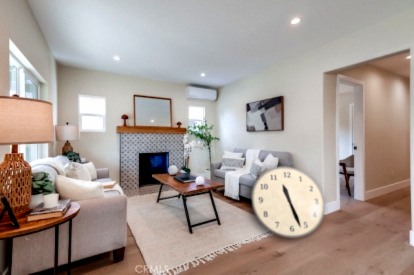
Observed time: **11:27**
